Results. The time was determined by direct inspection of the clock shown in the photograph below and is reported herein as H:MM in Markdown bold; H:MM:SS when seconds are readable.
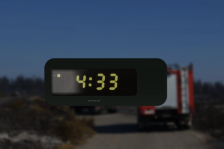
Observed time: **4:33**
